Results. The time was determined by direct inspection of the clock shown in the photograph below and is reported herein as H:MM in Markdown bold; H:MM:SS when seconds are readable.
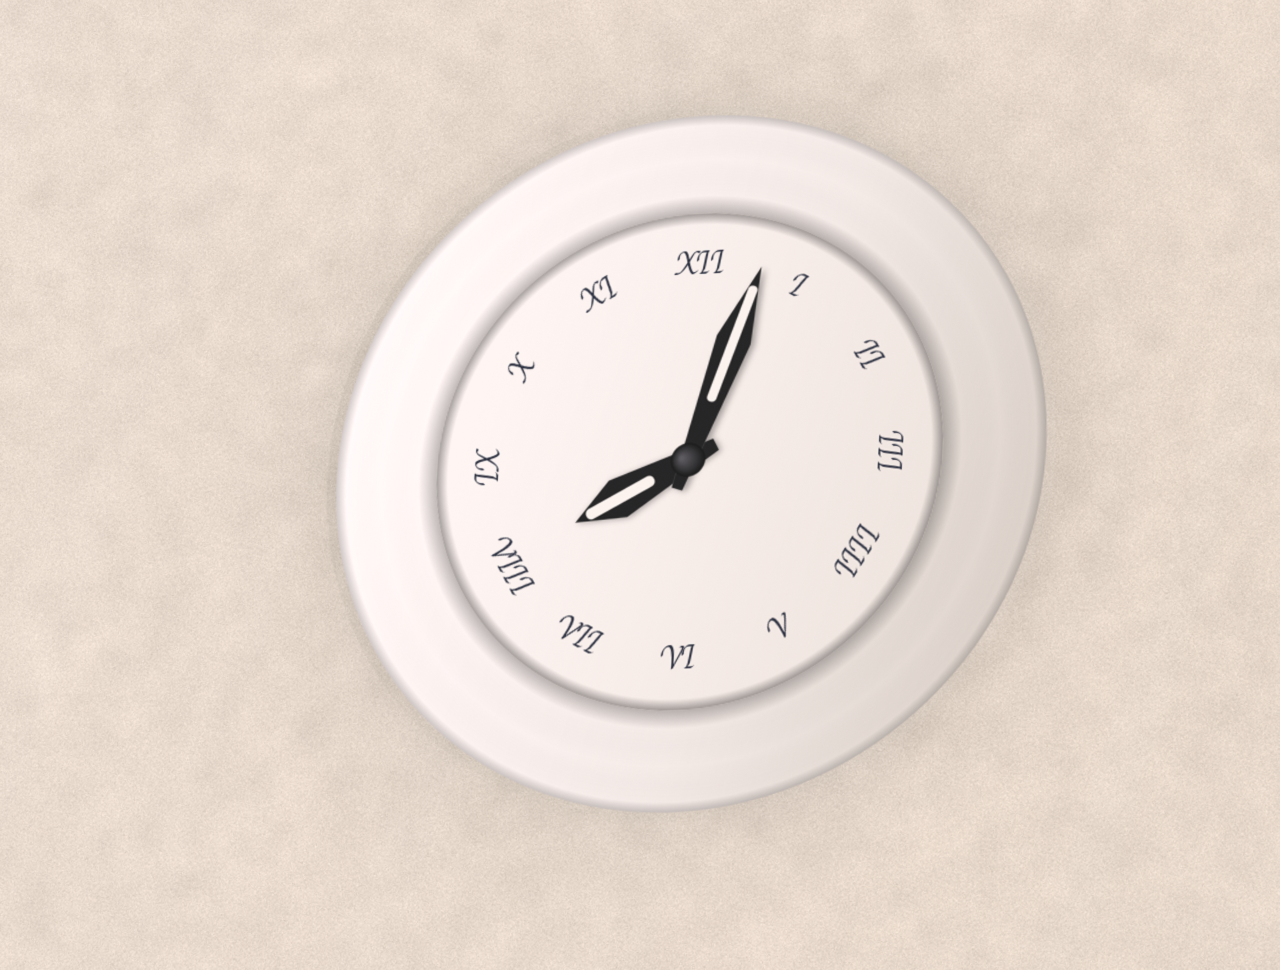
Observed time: **8:03**
